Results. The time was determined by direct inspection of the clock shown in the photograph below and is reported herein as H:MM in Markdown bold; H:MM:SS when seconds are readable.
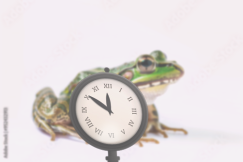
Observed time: **11:51**
